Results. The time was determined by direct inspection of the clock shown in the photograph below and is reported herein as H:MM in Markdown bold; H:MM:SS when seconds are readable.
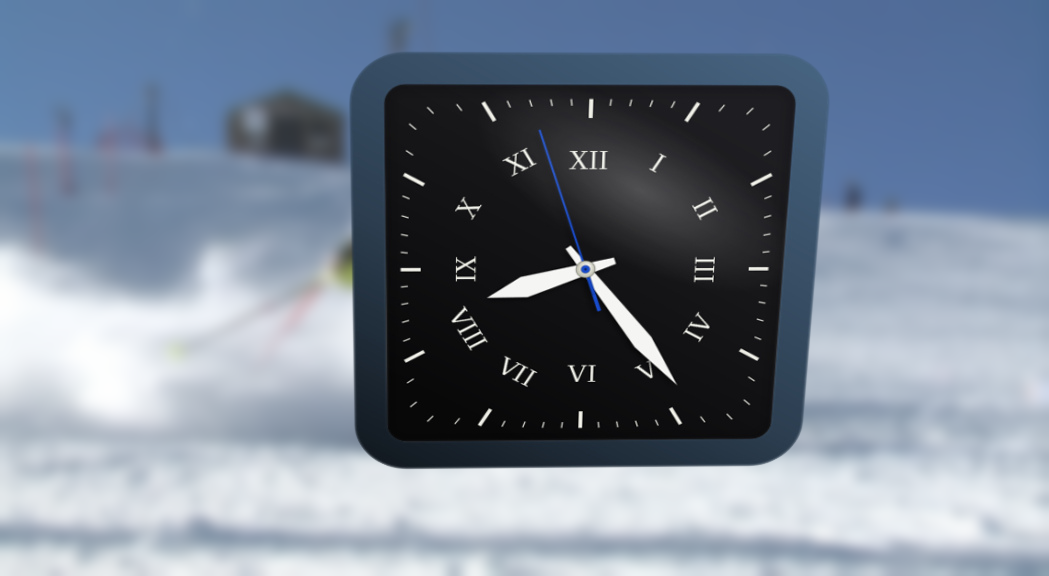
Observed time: **8:23:57**
